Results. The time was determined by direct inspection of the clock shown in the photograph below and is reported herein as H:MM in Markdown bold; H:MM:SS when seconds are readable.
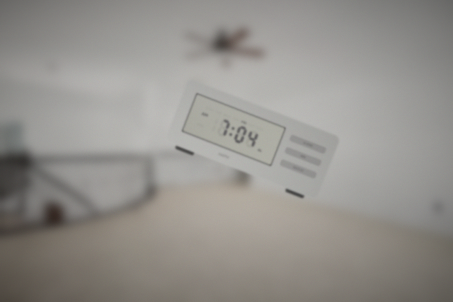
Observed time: **7:04**
